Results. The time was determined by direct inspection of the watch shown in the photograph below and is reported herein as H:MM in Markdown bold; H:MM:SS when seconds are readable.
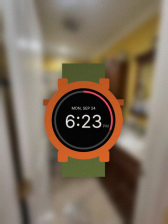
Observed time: **6:23**
